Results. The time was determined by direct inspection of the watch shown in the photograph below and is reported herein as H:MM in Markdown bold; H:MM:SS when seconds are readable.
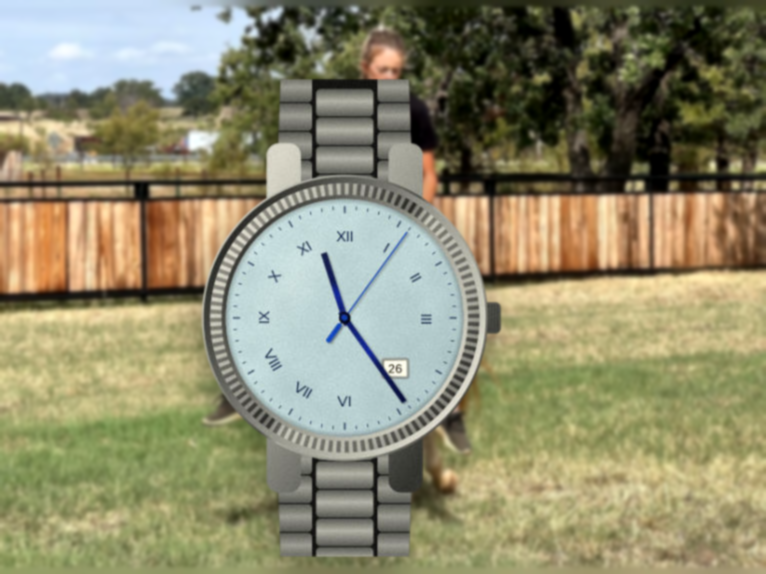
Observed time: **11:24:06**
